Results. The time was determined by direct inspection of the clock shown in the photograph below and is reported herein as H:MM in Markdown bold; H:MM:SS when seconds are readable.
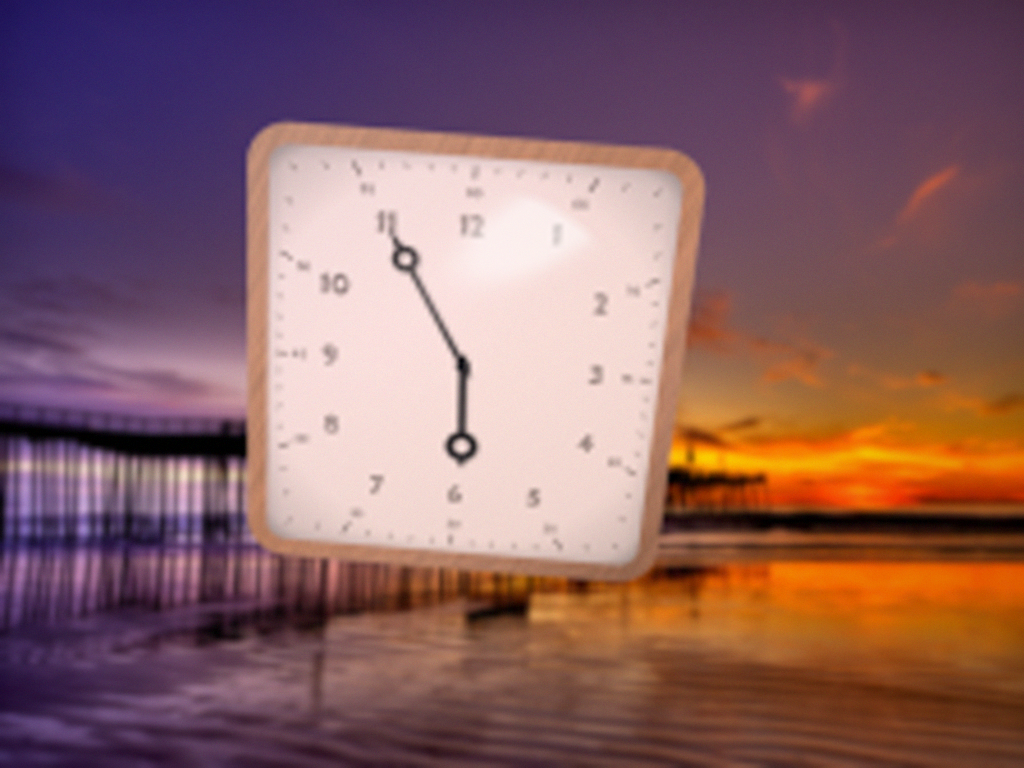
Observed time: **5:55**
